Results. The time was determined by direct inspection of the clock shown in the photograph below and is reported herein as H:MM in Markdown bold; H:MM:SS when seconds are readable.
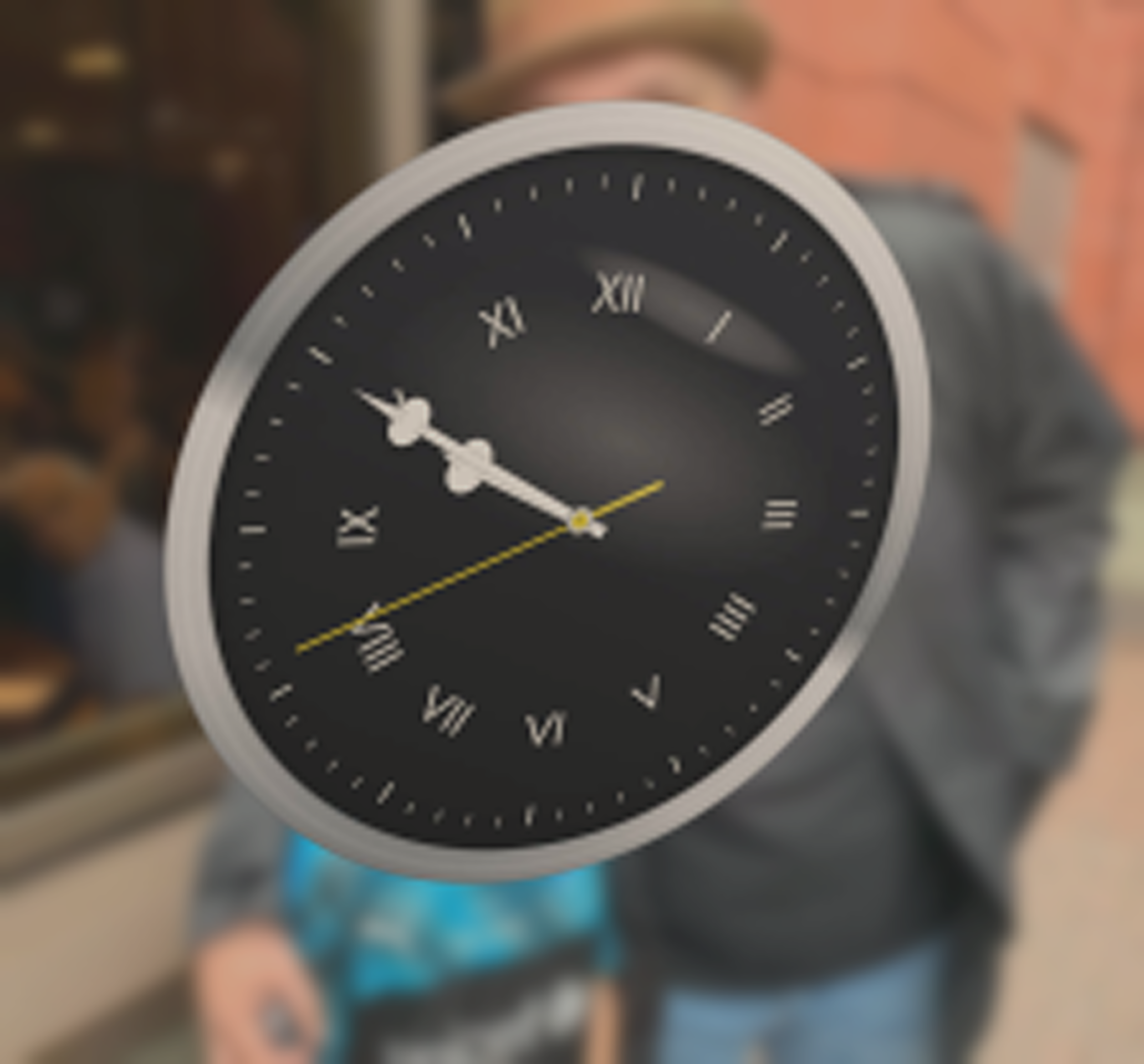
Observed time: **9:49:41**
